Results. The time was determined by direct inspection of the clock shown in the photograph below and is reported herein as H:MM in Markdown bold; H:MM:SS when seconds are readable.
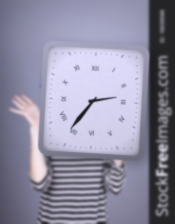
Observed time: **2:36**
